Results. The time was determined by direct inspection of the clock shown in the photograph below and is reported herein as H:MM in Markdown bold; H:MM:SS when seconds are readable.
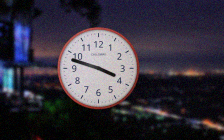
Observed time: **3:48**
